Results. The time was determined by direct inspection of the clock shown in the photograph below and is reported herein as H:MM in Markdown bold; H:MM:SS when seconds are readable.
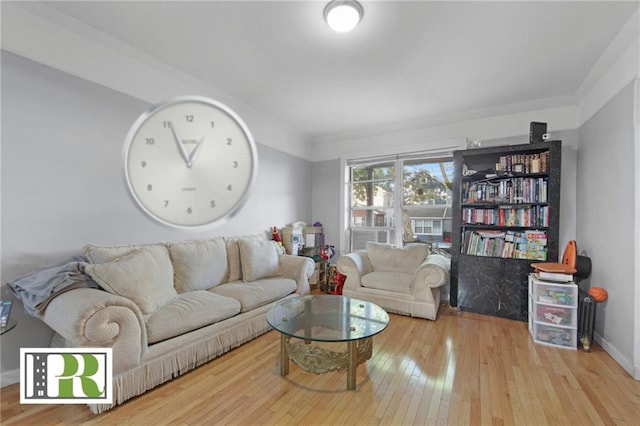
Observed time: **12:56**
